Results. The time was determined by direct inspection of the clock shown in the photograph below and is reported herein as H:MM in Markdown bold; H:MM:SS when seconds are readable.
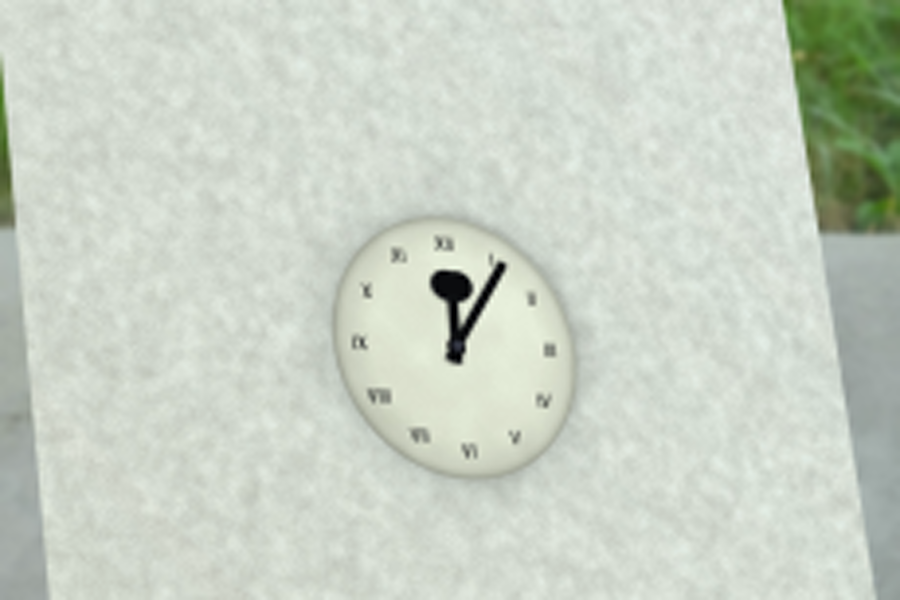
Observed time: **12:06**
